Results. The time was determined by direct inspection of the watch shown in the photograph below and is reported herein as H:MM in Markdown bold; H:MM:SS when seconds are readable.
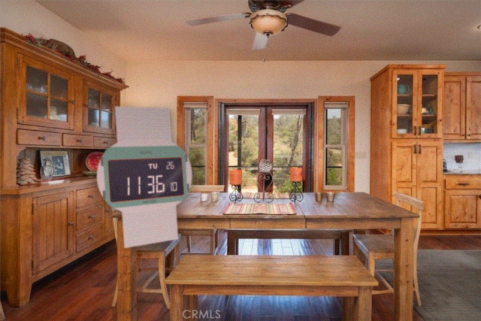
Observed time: **11:36**
